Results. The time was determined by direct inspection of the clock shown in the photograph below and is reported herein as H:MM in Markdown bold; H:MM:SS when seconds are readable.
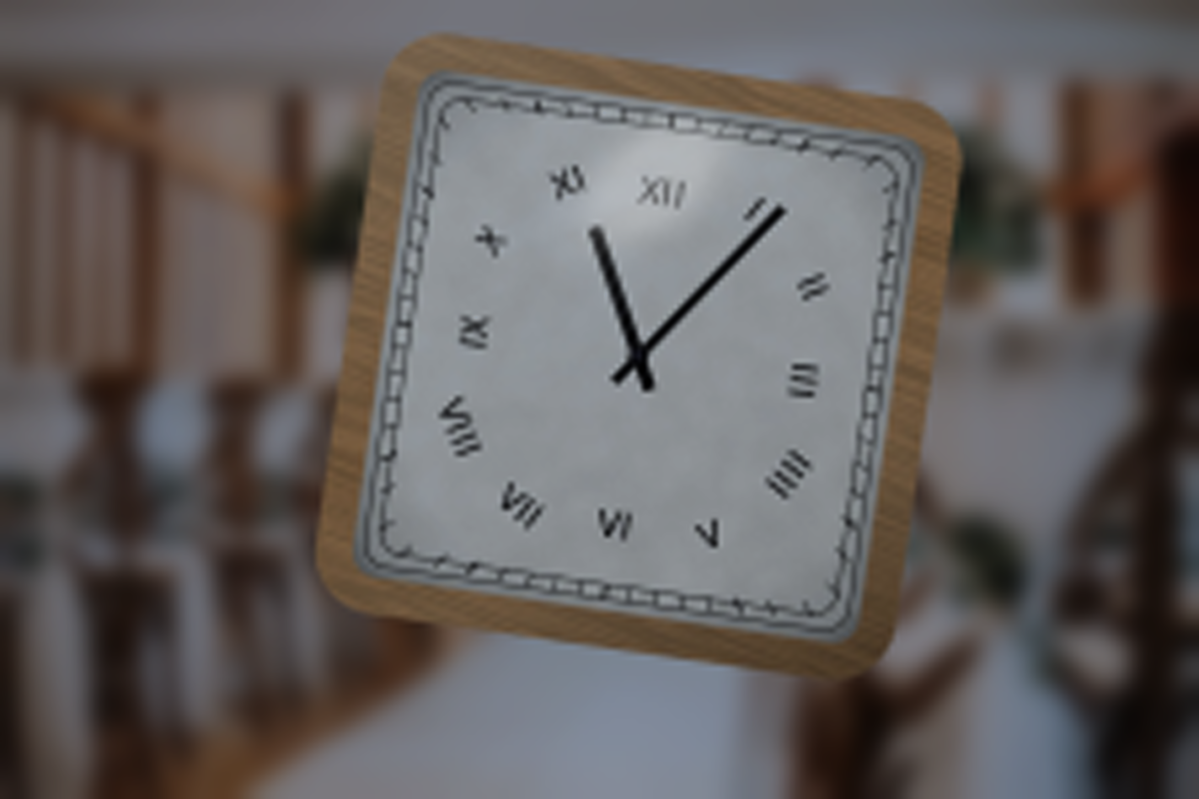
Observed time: **11:06**
